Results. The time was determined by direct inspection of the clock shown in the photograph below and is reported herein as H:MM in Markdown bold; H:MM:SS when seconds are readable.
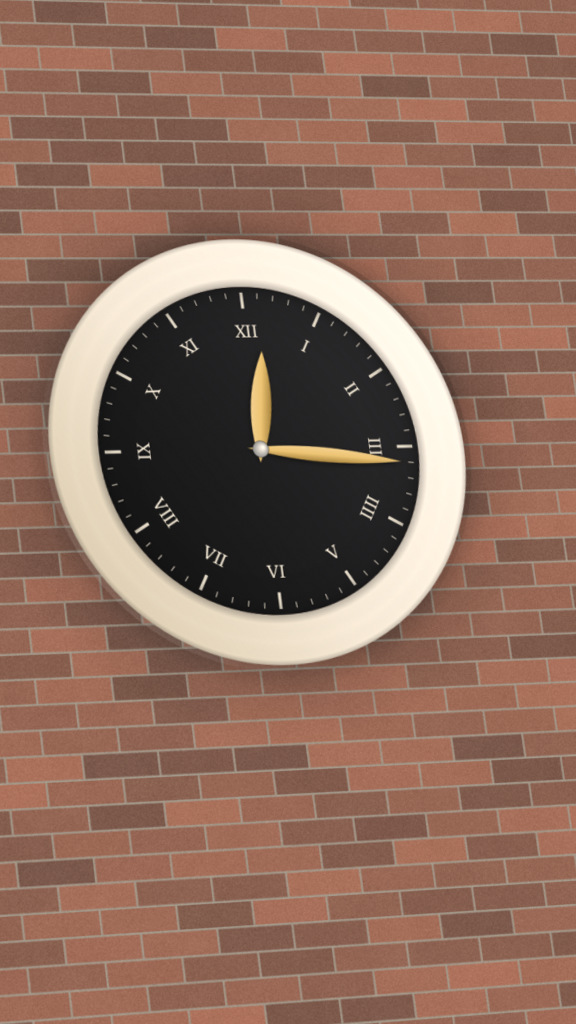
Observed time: **12:16**
